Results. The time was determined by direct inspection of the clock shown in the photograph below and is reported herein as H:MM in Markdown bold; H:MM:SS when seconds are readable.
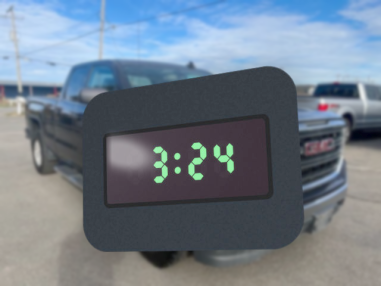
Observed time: **3:24**
